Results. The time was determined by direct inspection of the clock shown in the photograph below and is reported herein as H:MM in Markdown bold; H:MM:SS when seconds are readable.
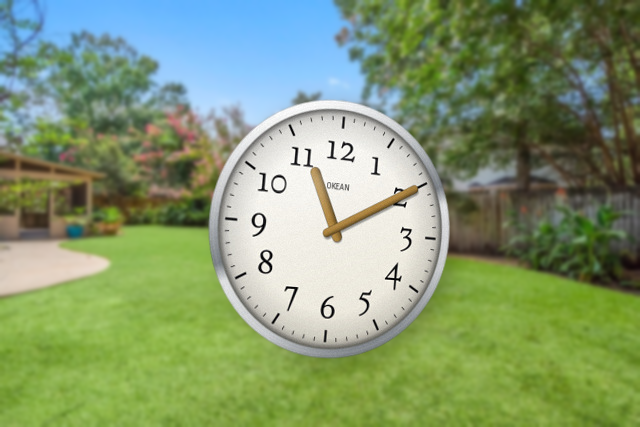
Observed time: **11:10**
